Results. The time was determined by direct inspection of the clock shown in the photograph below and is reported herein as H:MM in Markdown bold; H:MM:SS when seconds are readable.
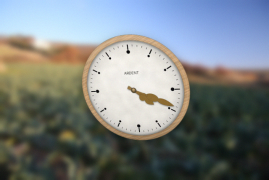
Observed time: **4:19**
